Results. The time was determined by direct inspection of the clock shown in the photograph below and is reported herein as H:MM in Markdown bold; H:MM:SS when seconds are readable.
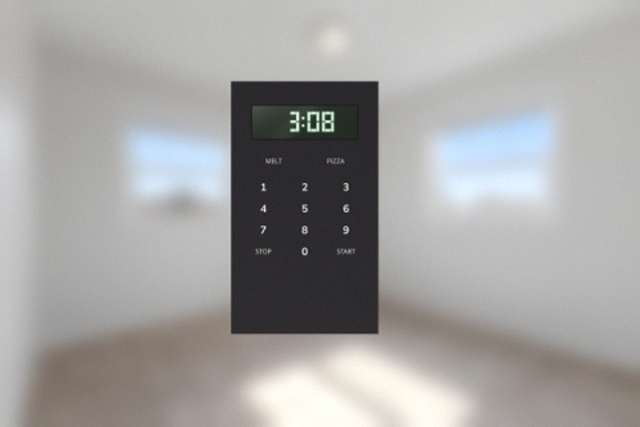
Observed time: **3:08**
